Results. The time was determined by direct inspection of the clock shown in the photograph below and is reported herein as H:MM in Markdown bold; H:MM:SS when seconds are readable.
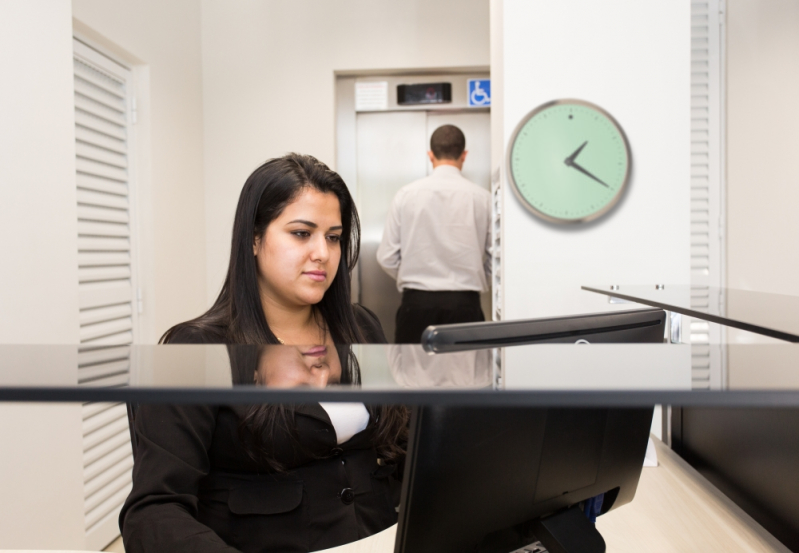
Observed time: **1:20**
